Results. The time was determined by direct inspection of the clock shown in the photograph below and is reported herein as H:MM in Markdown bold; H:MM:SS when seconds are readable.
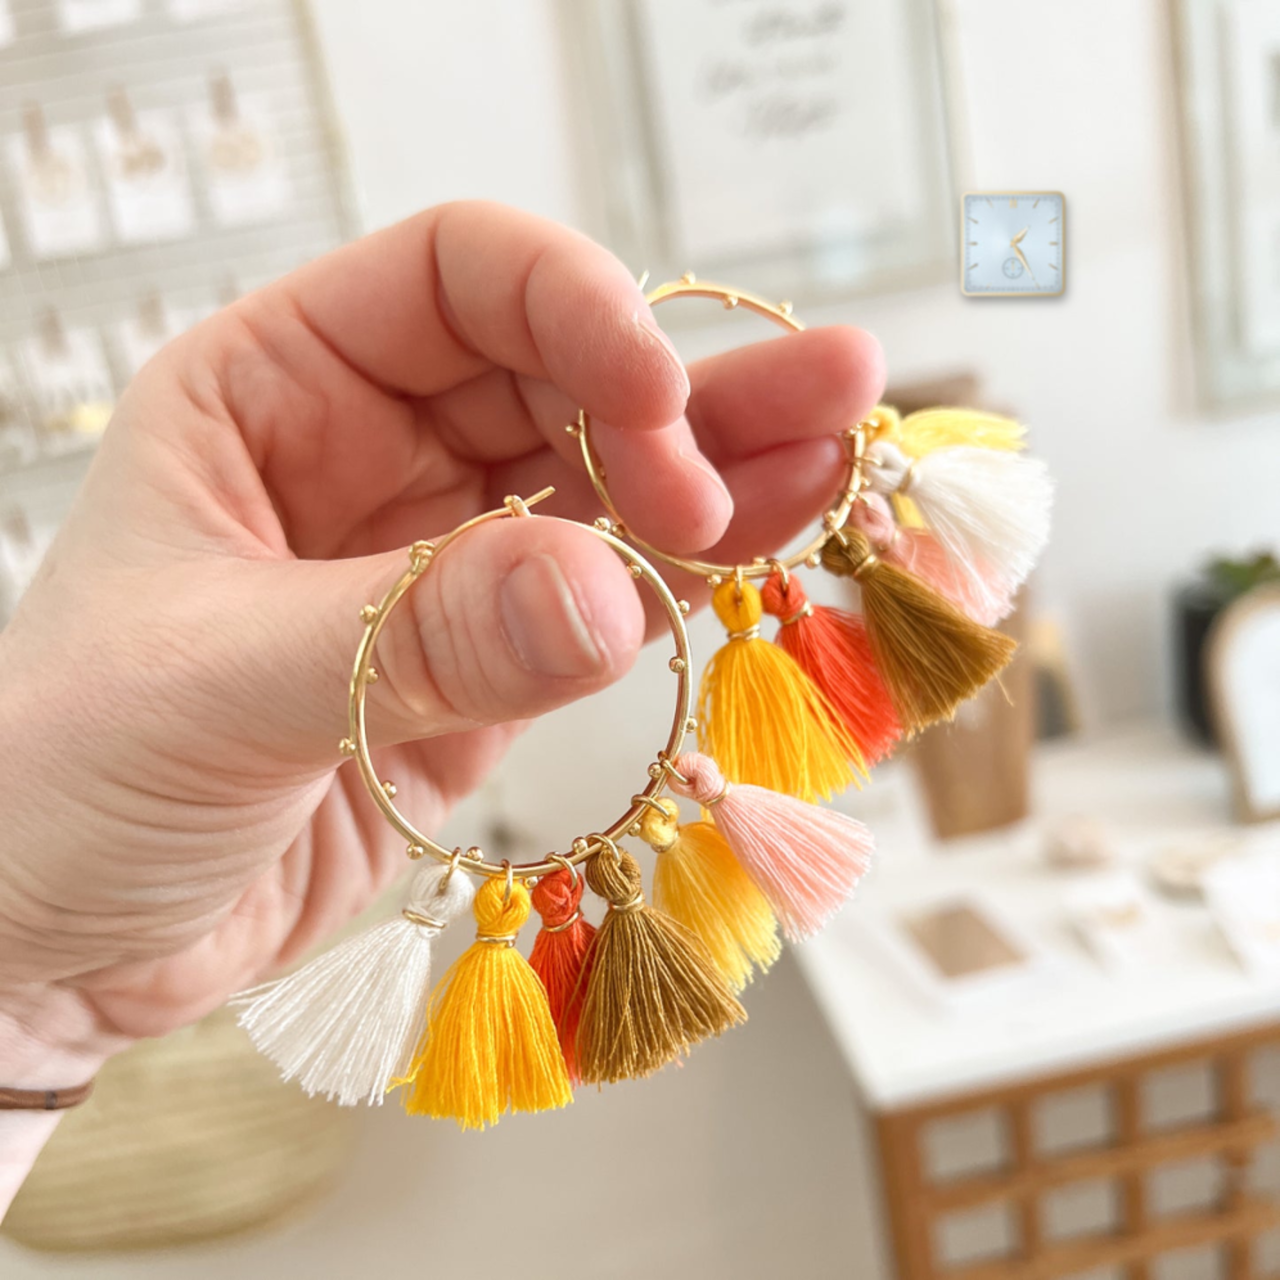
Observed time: **1:25**
